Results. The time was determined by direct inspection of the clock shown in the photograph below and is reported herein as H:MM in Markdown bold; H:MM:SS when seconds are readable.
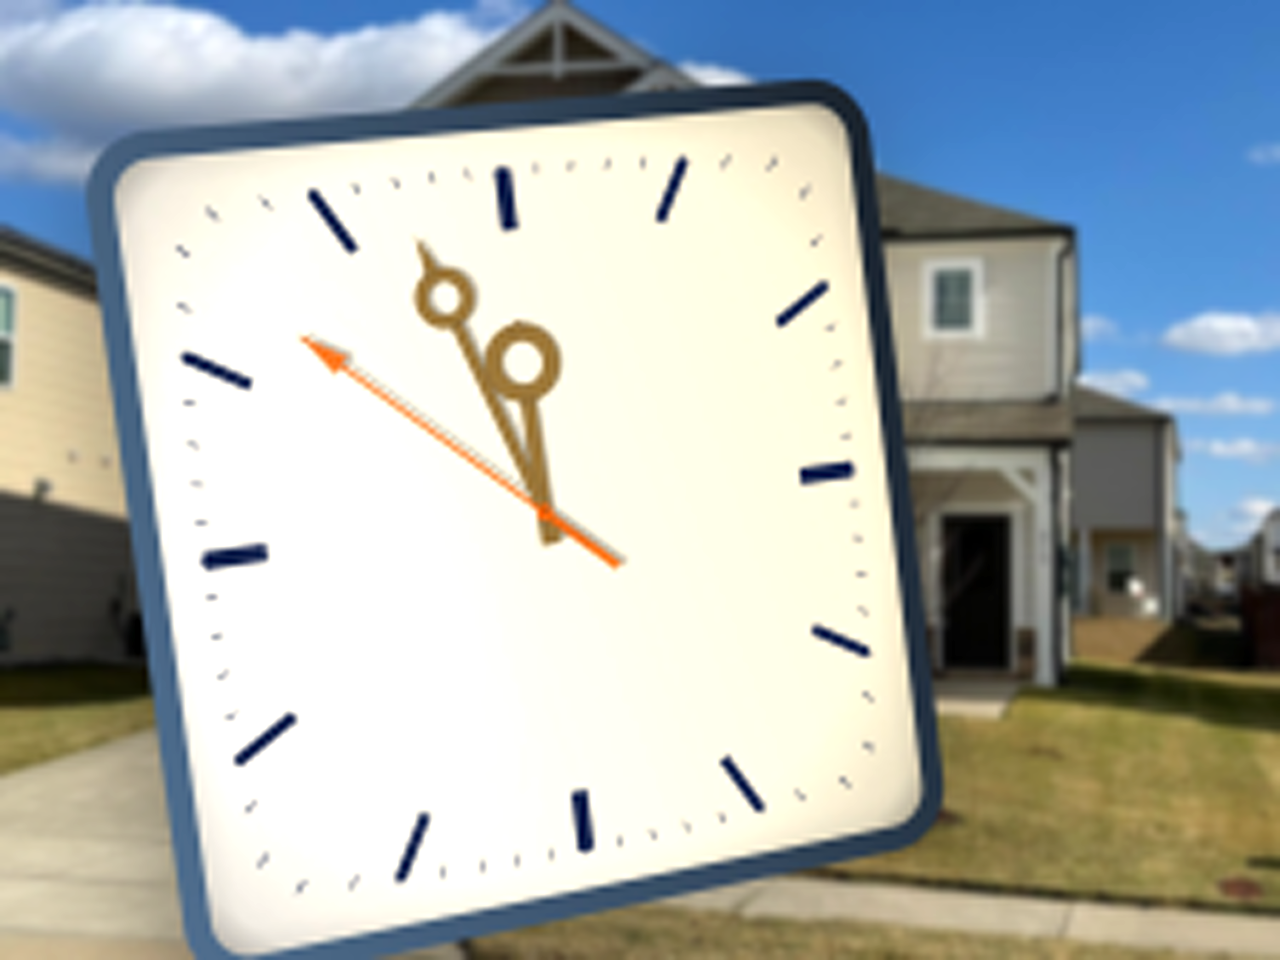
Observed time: **11:56:52**
